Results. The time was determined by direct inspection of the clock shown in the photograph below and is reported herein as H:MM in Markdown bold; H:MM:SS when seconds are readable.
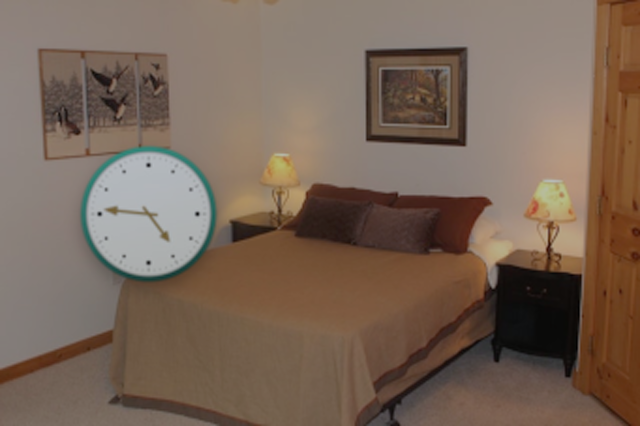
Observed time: **4:46**
